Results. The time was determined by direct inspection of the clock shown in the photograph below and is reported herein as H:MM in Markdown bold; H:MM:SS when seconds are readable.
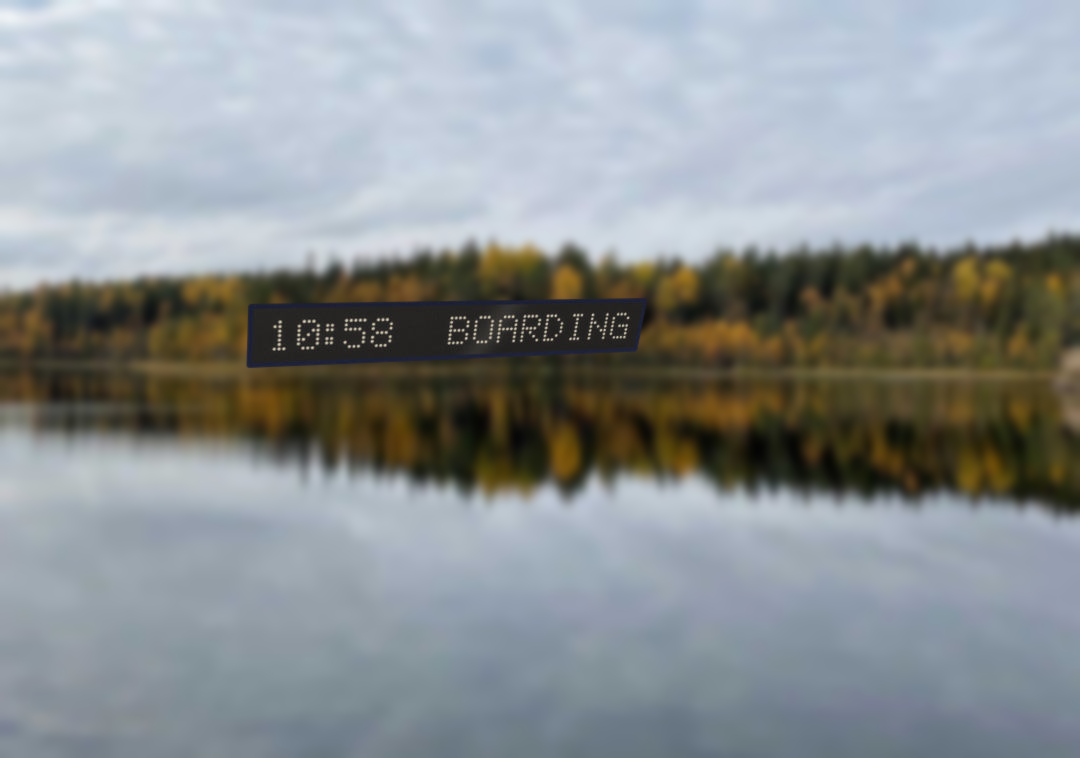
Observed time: **10:58**
